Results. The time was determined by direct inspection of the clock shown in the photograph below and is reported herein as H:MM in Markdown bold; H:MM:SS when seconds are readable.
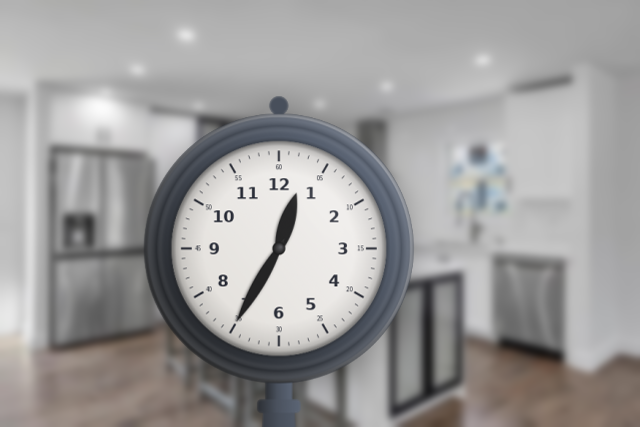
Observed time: **12:35**
